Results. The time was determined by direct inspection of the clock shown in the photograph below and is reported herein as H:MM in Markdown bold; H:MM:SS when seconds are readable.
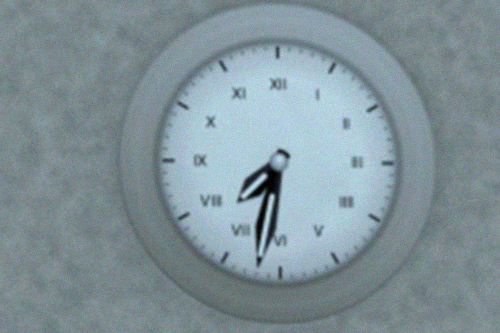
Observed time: **7:32**
